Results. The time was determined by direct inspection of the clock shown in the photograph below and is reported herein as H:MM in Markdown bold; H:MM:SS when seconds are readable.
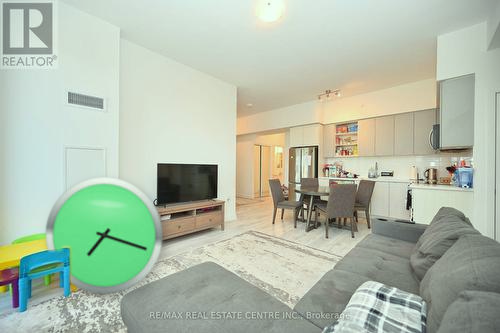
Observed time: **7:18**
